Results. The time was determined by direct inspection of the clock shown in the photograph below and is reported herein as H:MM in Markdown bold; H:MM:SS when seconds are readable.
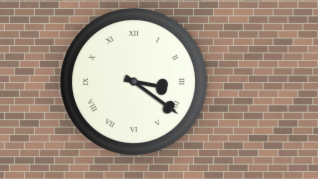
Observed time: **3:21**
